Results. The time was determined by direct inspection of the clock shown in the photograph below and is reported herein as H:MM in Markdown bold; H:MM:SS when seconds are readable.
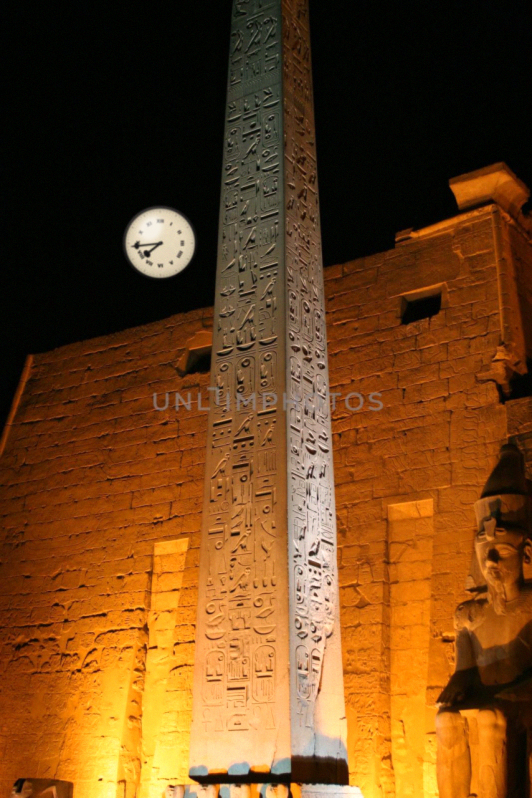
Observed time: **7:44**
